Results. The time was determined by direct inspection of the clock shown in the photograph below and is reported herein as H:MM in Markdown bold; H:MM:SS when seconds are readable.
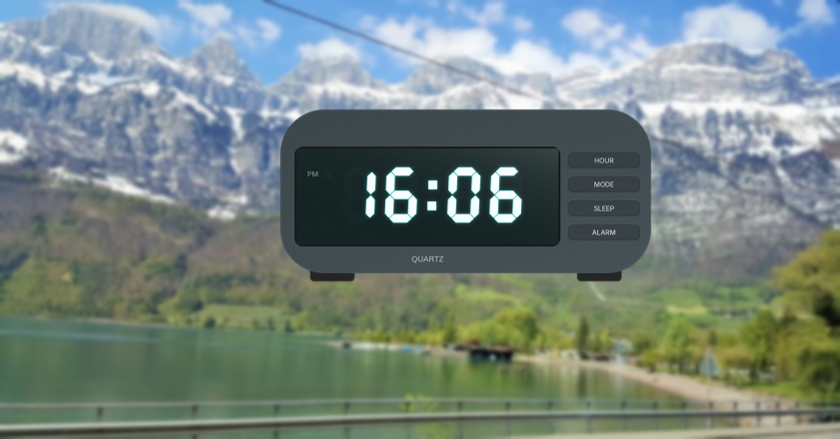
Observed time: **16:06**
